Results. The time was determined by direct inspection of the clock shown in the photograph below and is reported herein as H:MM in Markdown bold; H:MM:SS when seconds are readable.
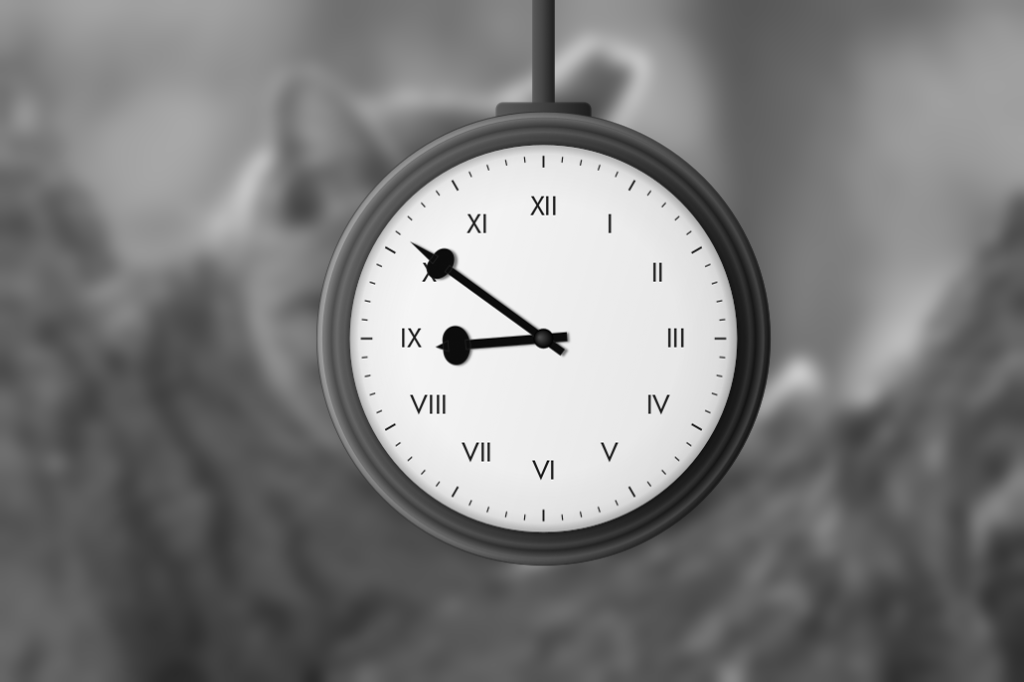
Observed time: **8:51**
